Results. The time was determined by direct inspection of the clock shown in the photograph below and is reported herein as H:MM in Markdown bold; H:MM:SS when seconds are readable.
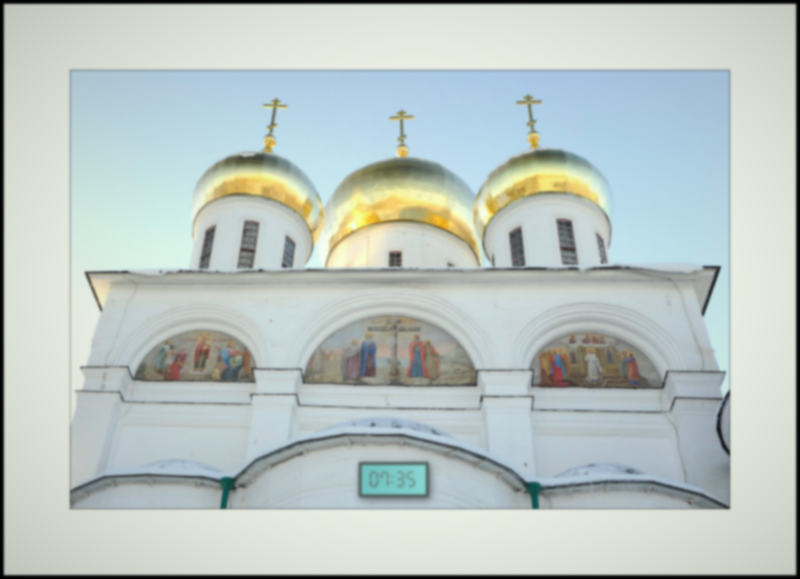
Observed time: **7:35**
